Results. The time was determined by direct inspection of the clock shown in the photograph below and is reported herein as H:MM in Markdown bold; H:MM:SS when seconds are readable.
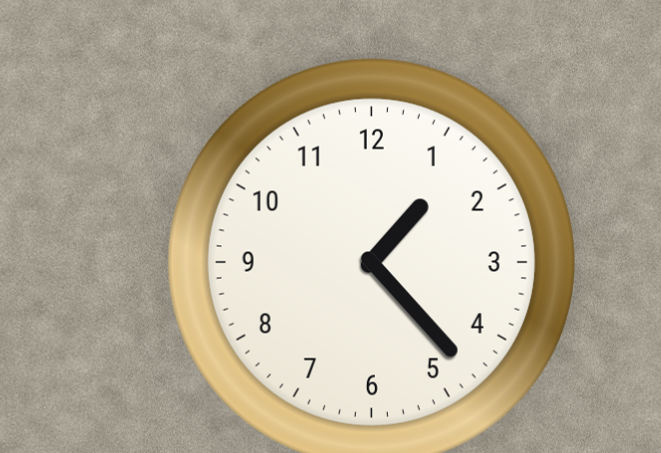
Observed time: **1:23**
